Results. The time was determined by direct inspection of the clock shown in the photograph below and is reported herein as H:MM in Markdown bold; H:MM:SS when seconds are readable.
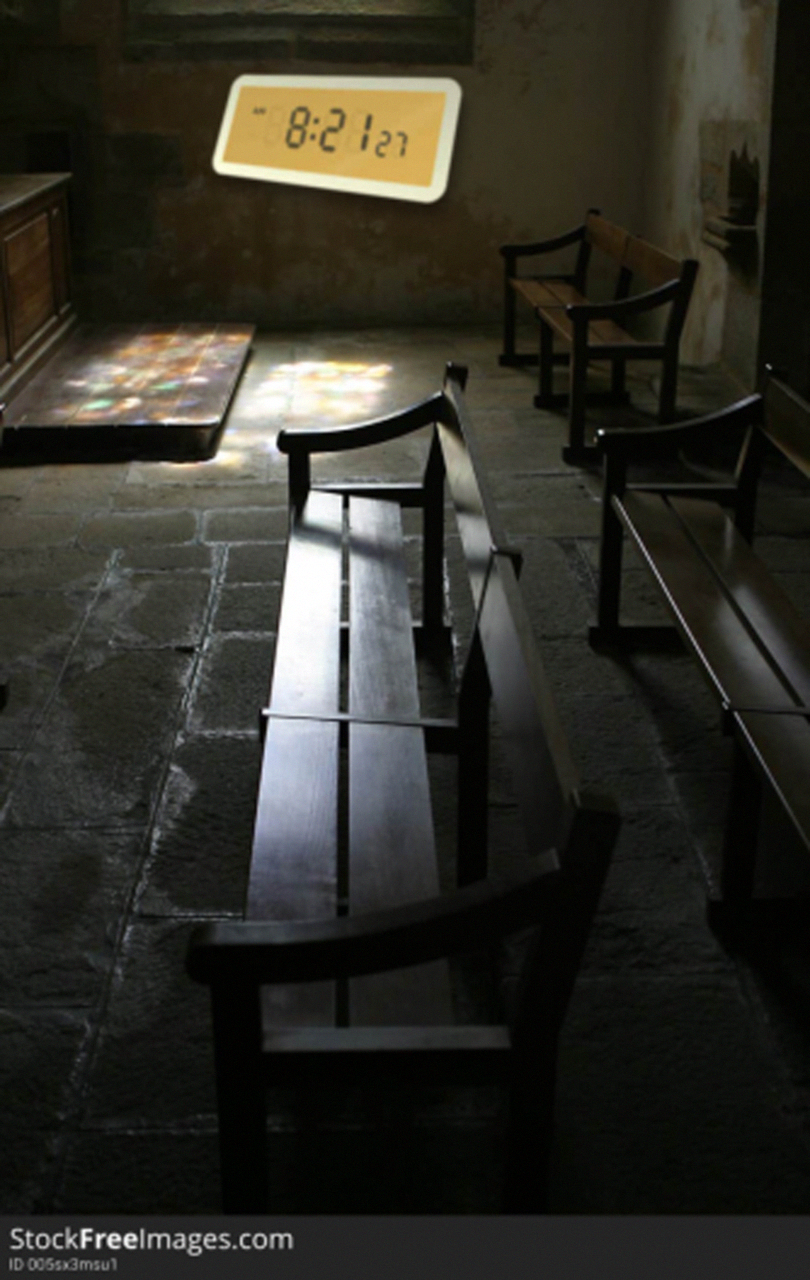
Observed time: **8:21:27**
